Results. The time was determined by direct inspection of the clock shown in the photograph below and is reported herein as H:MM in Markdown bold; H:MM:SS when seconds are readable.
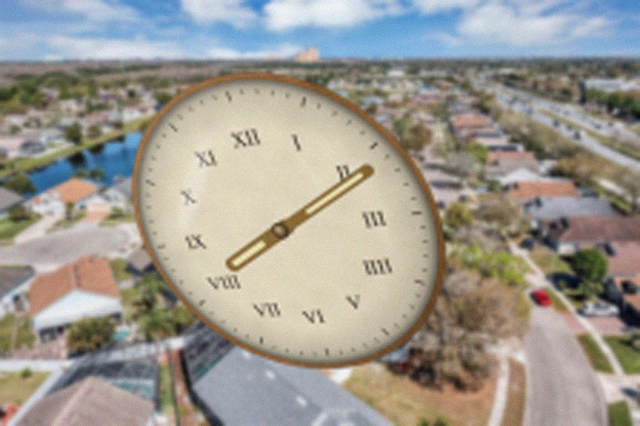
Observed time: **8:11**
